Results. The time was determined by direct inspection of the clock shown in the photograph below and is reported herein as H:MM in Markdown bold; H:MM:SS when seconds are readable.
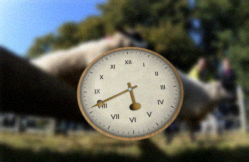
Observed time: **5:41**
